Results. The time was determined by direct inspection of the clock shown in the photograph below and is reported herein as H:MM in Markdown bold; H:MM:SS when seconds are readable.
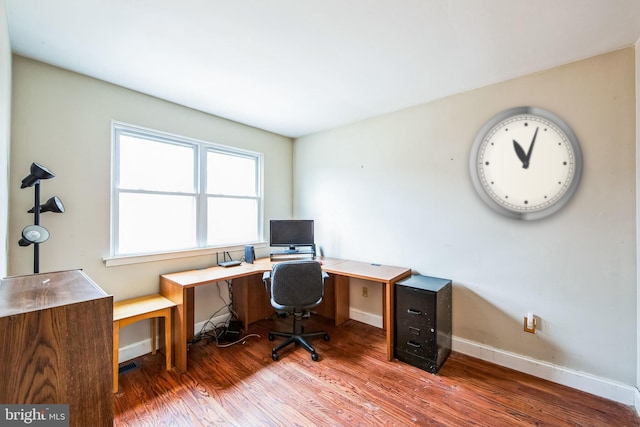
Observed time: **11:03**
